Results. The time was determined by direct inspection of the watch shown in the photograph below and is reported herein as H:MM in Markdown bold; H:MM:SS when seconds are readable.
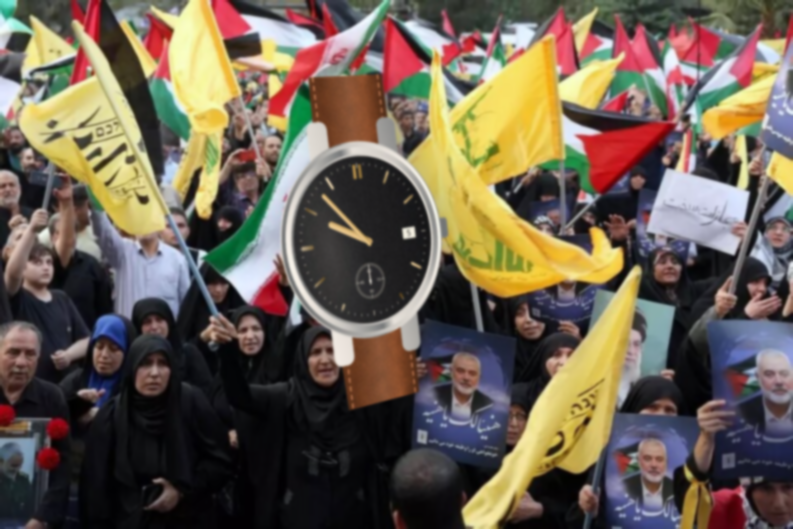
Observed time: **9:53**
